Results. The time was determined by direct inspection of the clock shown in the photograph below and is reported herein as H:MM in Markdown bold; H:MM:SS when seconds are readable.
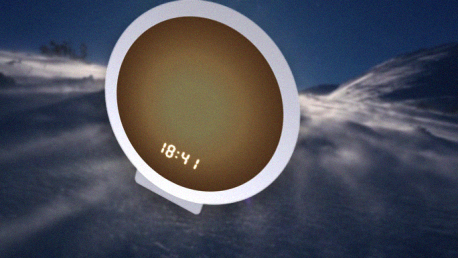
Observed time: **18:41**
